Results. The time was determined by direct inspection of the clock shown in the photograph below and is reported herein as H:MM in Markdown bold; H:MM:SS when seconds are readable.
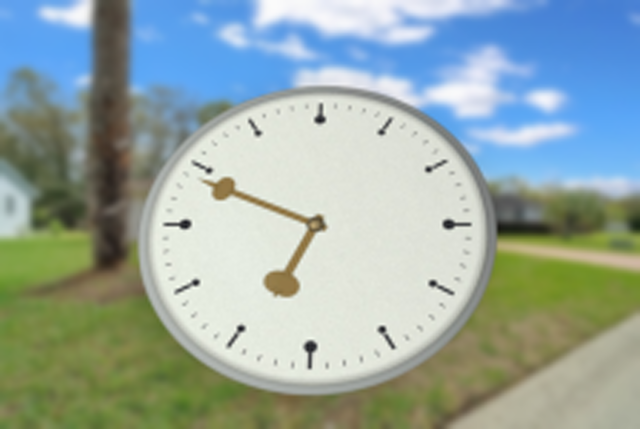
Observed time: **6:49**
